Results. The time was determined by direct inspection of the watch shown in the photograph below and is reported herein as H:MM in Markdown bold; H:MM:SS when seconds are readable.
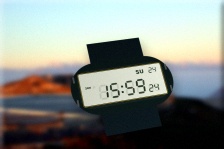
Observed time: **15:59:24**
